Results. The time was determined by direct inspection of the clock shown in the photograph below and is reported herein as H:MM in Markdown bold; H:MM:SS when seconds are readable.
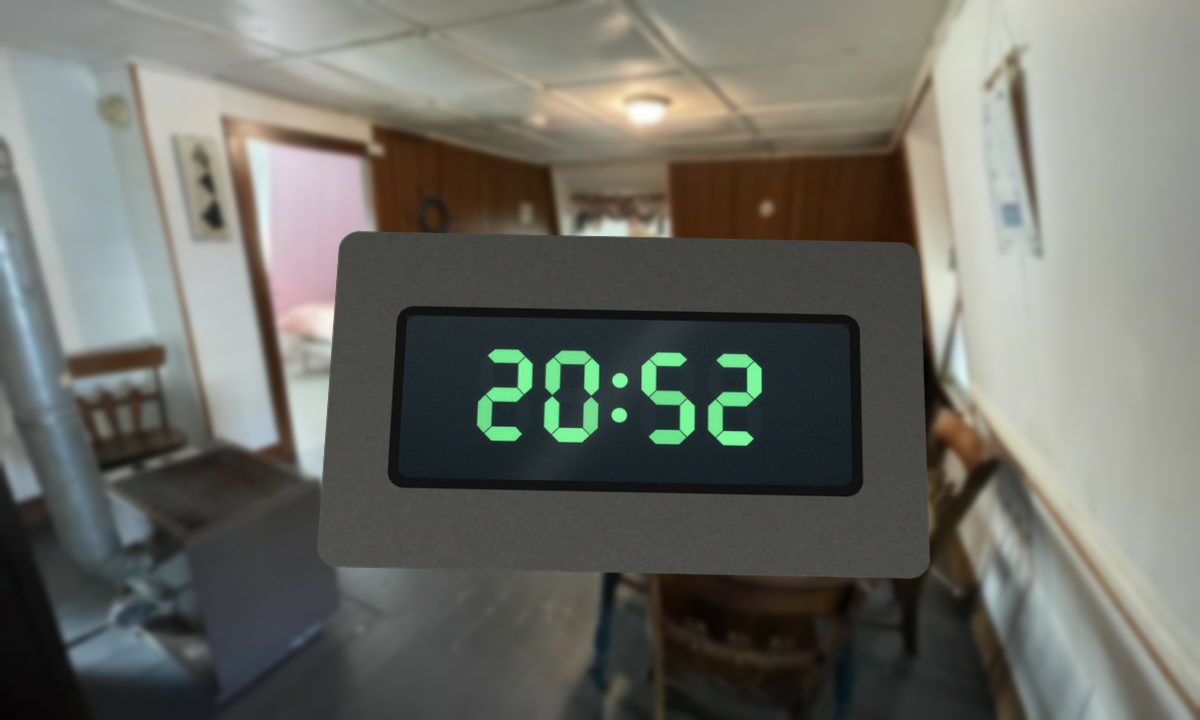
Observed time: **20:52**
